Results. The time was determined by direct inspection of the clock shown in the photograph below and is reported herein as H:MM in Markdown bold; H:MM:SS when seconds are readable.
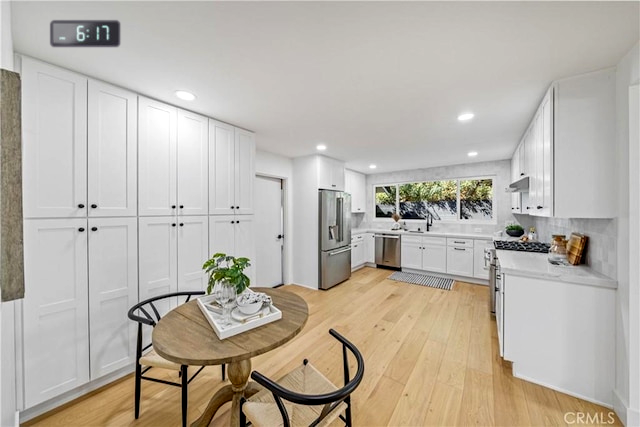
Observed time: **6:17**
